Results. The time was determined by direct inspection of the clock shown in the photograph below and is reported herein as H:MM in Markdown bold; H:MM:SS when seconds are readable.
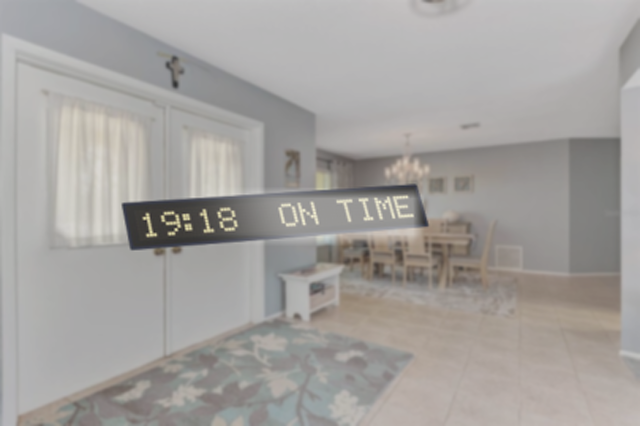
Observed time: **19:18**
